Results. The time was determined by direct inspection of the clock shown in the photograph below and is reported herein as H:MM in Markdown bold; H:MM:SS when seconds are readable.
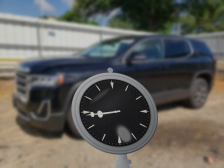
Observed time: **8:44**
